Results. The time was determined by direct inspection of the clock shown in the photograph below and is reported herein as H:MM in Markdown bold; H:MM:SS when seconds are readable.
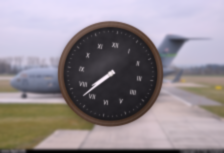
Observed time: **7:37**
